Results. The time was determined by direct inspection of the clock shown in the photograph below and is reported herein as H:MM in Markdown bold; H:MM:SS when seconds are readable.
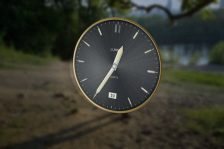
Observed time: **12:35**
